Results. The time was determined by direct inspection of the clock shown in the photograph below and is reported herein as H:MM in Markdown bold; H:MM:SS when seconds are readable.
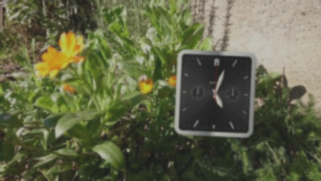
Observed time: **5:03**
